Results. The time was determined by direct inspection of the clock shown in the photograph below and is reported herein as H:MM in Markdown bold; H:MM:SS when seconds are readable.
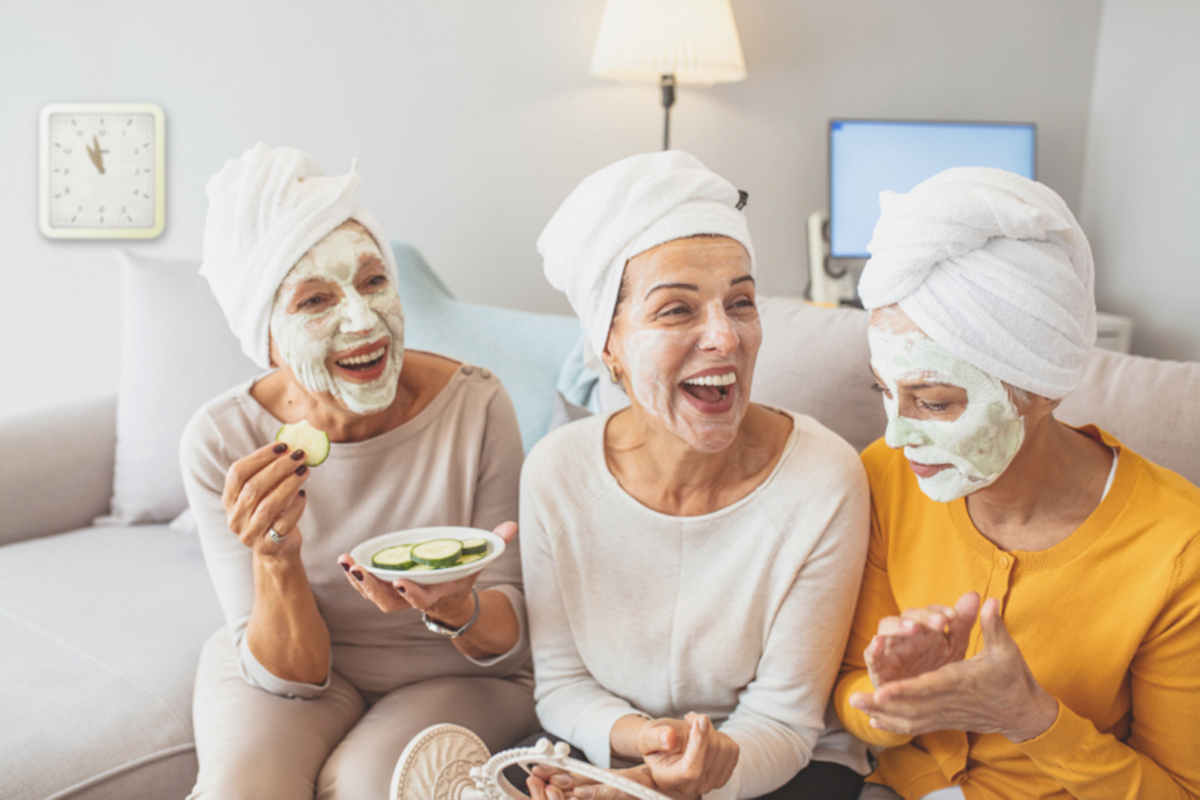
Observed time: **10:58**
